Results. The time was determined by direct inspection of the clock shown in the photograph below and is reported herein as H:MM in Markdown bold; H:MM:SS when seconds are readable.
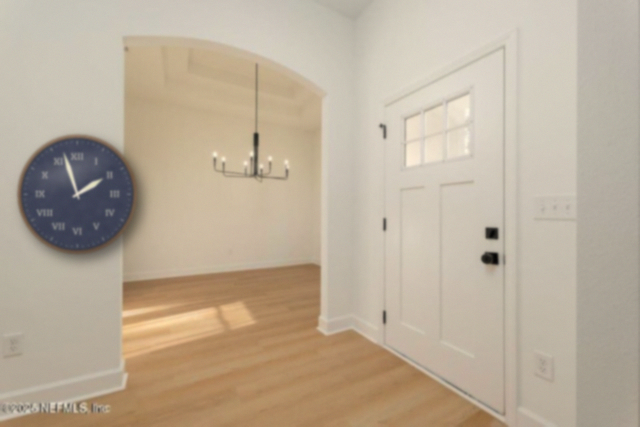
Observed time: **1:57**
